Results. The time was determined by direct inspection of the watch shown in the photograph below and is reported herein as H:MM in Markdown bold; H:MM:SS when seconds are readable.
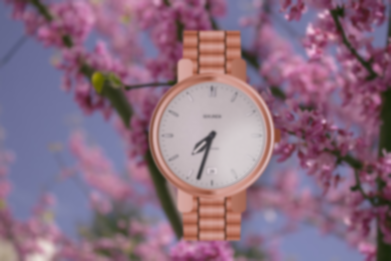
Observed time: **7:33**
